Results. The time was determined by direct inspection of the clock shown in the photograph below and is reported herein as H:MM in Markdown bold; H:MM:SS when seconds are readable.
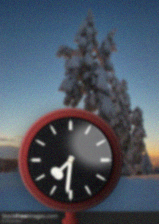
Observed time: **7:31**
